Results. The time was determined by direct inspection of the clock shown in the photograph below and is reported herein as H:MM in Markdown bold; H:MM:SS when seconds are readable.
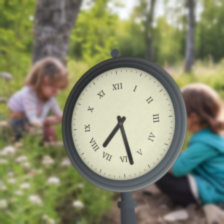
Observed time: **7:28**
